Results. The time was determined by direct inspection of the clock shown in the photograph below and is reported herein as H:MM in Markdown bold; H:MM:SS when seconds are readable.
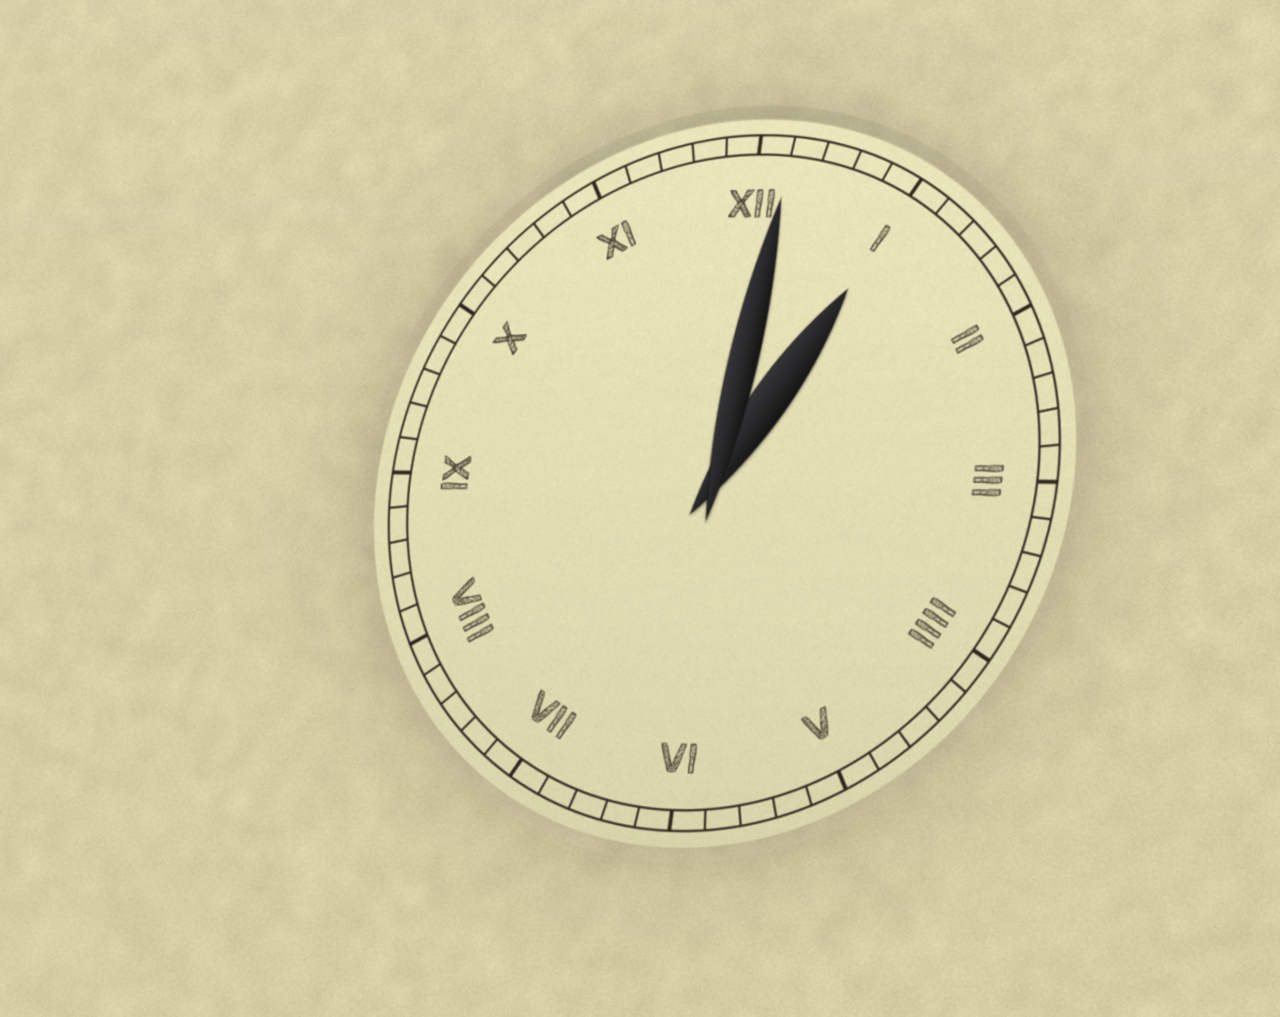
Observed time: **1:01**
